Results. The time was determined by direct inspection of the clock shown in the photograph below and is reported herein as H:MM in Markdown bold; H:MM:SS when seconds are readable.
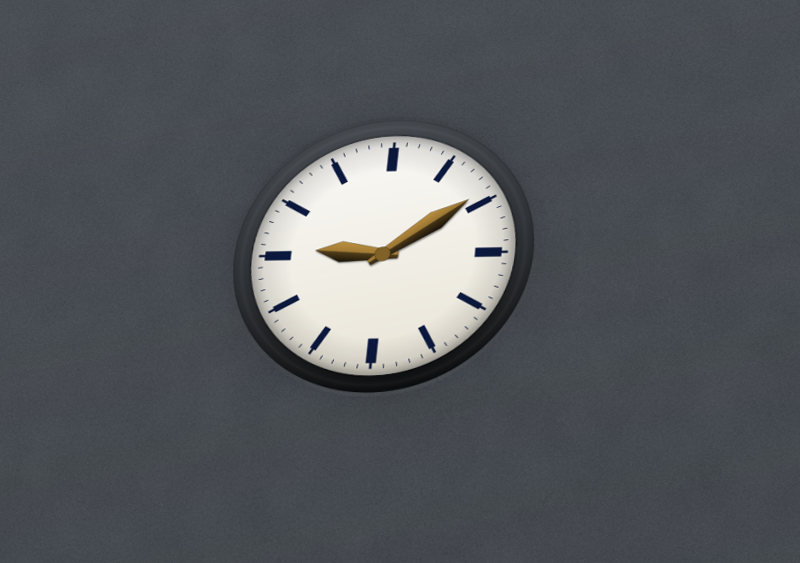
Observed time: **9:09**
